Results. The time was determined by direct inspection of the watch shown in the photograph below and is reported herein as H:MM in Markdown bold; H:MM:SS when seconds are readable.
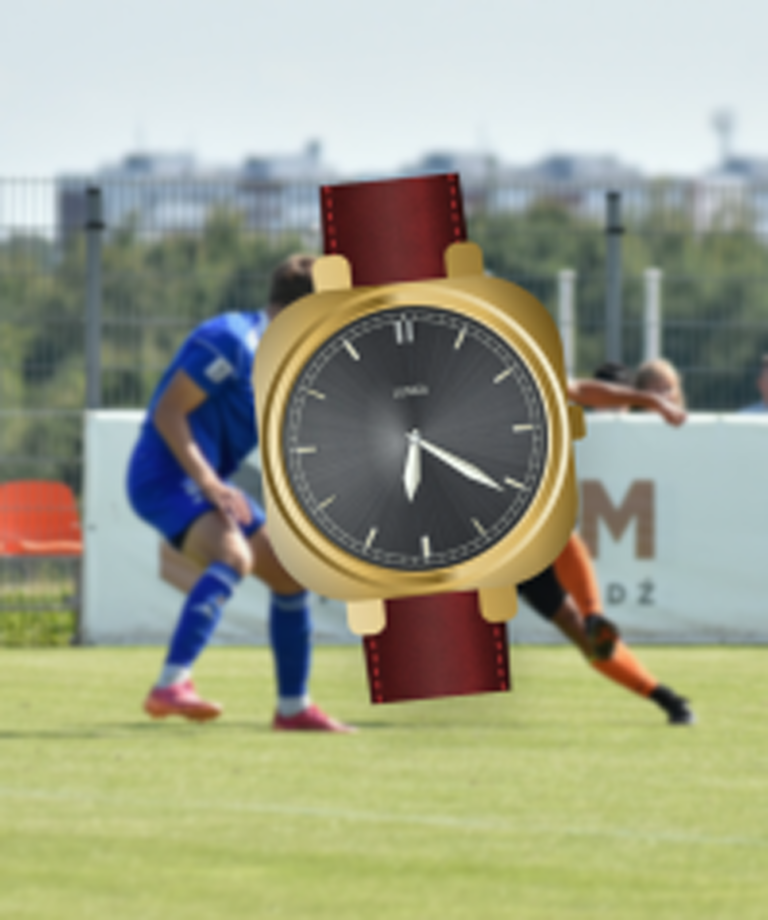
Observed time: **6:21**
